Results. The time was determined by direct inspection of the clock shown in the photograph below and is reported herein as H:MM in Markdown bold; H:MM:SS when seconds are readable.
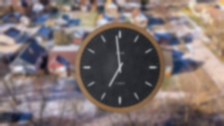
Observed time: **6:59**
